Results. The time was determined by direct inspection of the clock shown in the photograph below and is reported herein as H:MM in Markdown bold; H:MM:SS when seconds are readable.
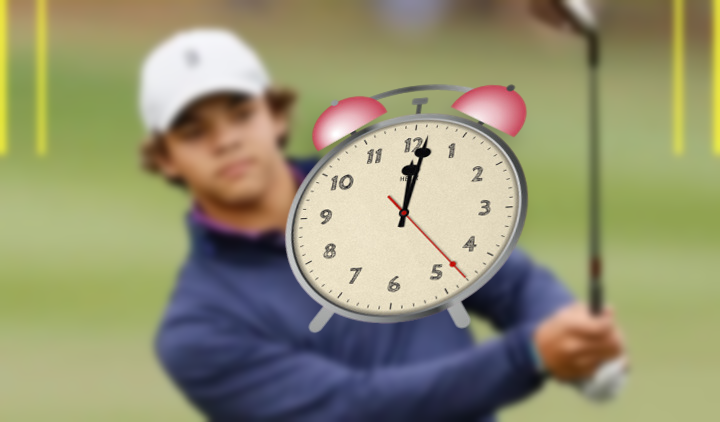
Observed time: **12:01:23**
